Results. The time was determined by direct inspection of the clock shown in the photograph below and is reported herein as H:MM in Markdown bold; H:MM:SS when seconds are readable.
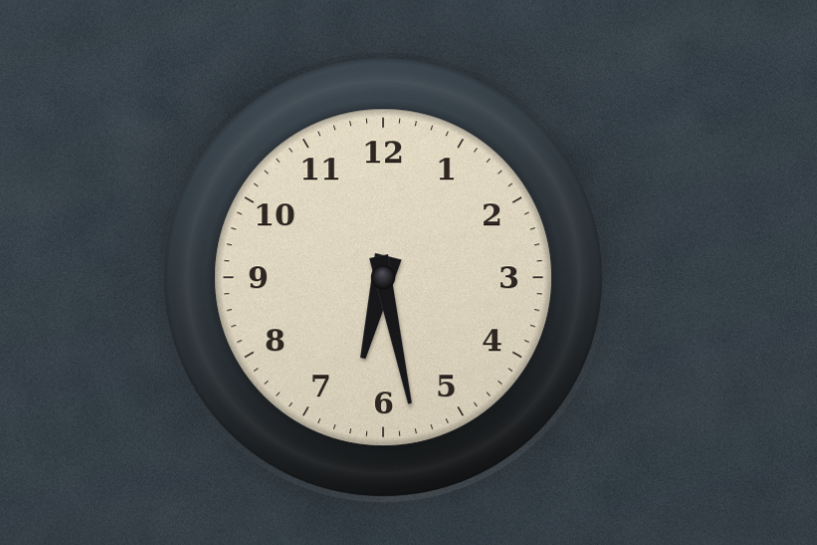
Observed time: **6:28**
